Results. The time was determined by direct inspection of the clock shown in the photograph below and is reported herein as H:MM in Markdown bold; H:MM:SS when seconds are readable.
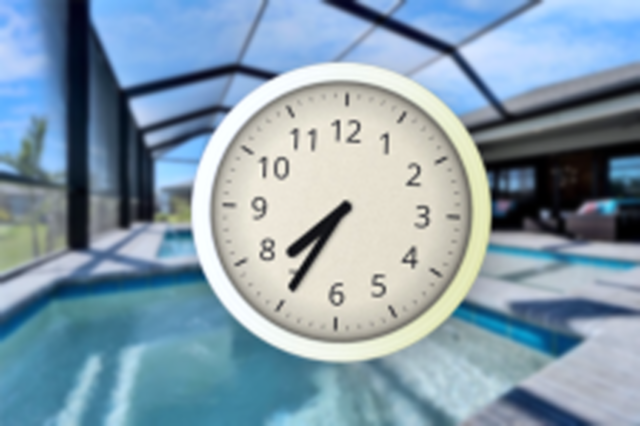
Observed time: **7:35**
